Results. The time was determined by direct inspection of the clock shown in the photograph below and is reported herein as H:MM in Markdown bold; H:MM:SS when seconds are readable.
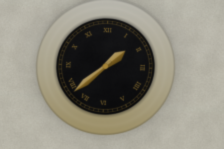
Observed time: **1:38**
